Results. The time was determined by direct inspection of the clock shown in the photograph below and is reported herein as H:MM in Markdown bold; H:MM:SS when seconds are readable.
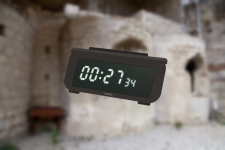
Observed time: **0:27:34**
